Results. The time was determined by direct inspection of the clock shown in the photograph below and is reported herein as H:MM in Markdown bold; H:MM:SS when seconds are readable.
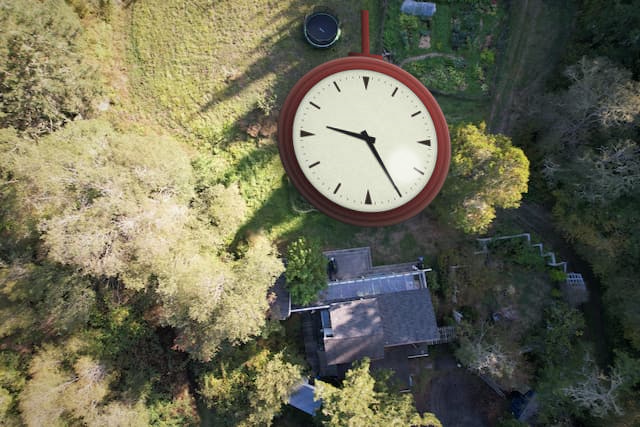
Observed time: **9:25**
